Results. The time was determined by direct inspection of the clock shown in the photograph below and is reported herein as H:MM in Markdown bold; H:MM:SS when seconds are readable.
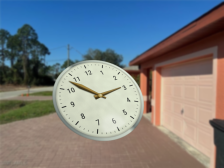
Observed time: **2:53**
